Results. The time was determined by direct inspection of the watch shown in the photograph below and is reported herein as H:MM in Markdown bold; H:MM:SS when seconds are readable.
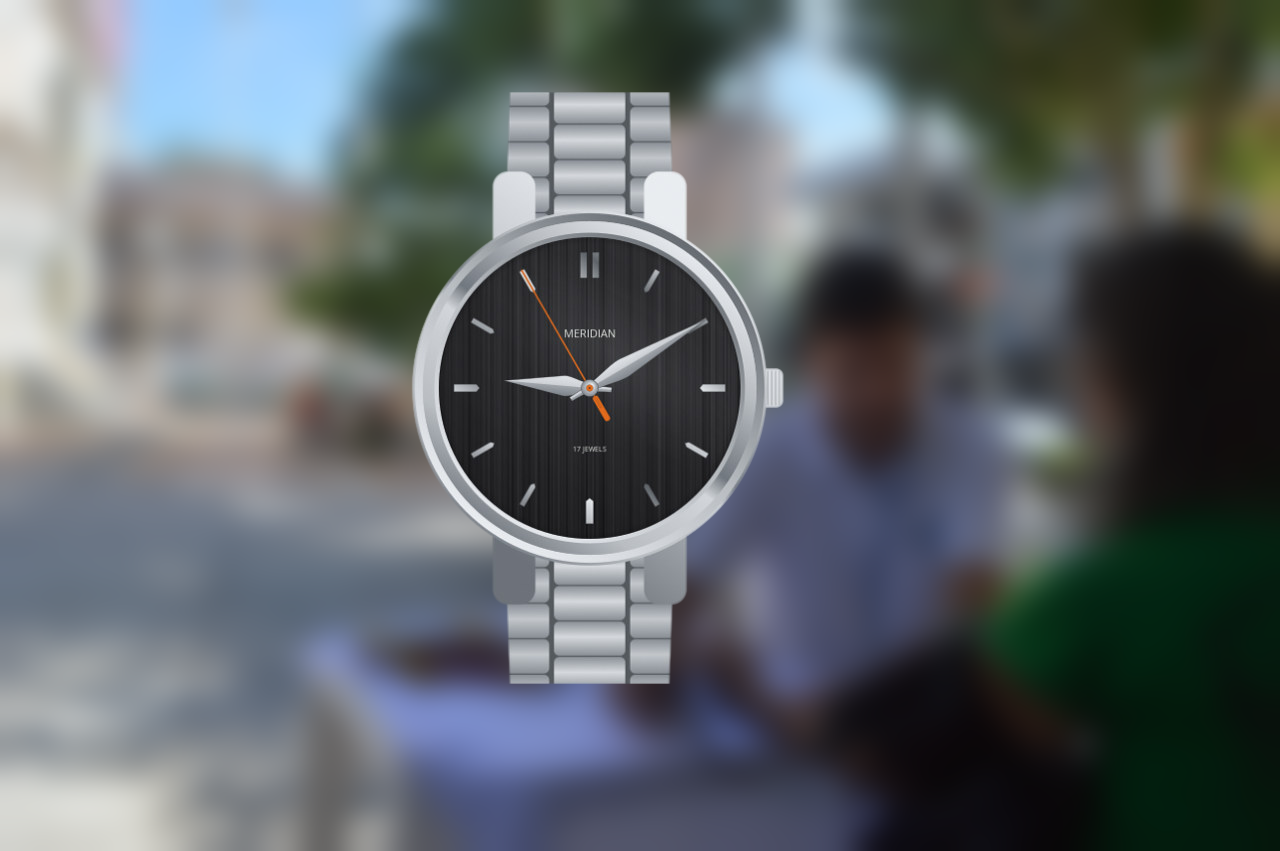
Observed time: **9:09:55**
